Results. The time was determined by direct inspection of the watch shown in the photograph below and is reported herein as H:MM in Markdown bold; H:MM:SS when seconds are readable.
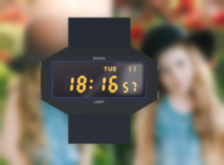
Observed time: **18:16:57**
